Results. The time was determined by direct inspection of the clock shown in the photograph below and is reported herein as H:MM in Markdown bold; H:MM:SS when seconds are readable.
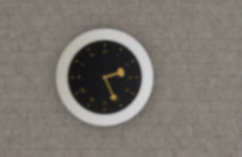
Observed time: **2:26**
